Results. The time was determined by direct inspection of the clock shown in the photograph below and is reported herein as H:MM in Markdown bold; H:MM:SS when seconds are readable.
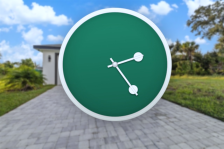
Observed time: **2:24**
